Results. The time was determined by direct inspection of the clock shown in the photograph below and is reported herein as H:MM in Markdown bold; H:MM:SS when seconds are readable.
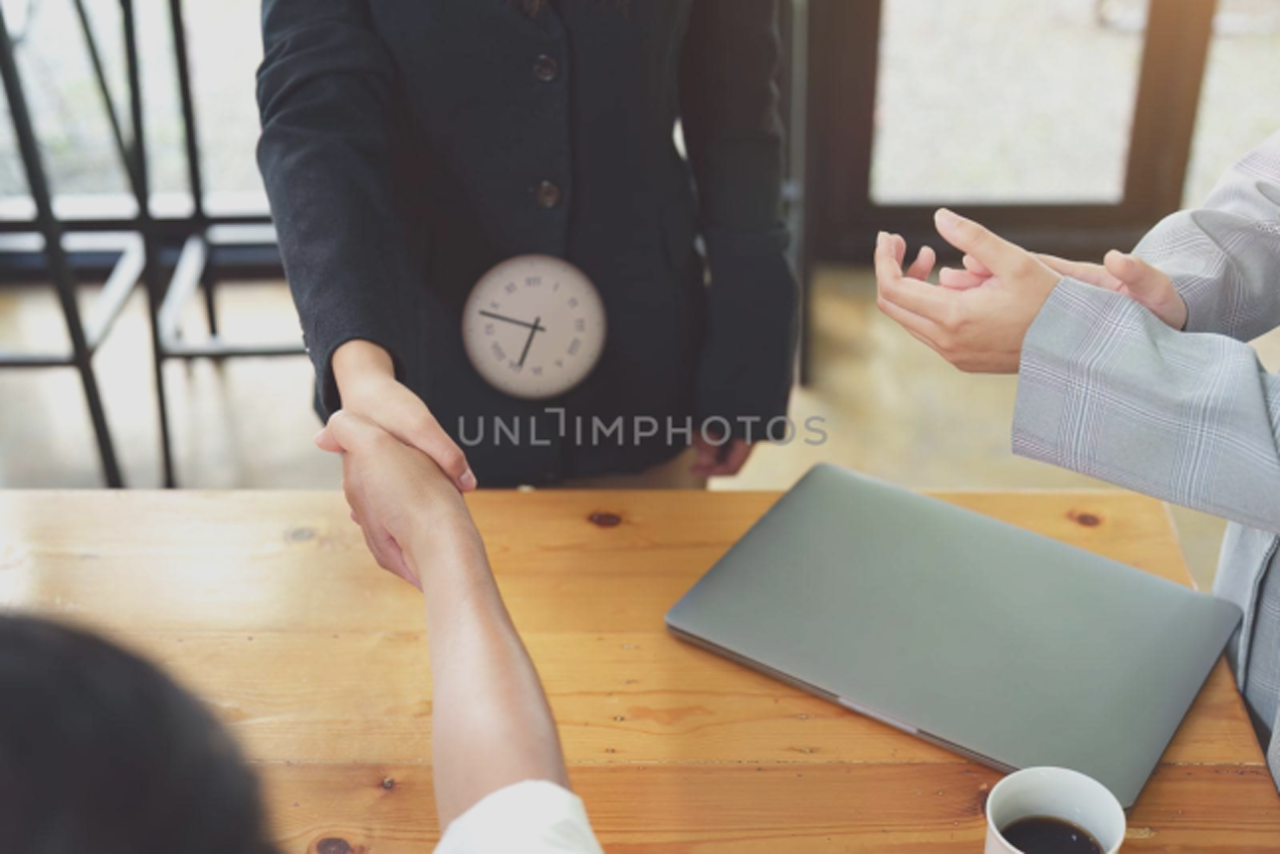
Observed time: **6:48**
